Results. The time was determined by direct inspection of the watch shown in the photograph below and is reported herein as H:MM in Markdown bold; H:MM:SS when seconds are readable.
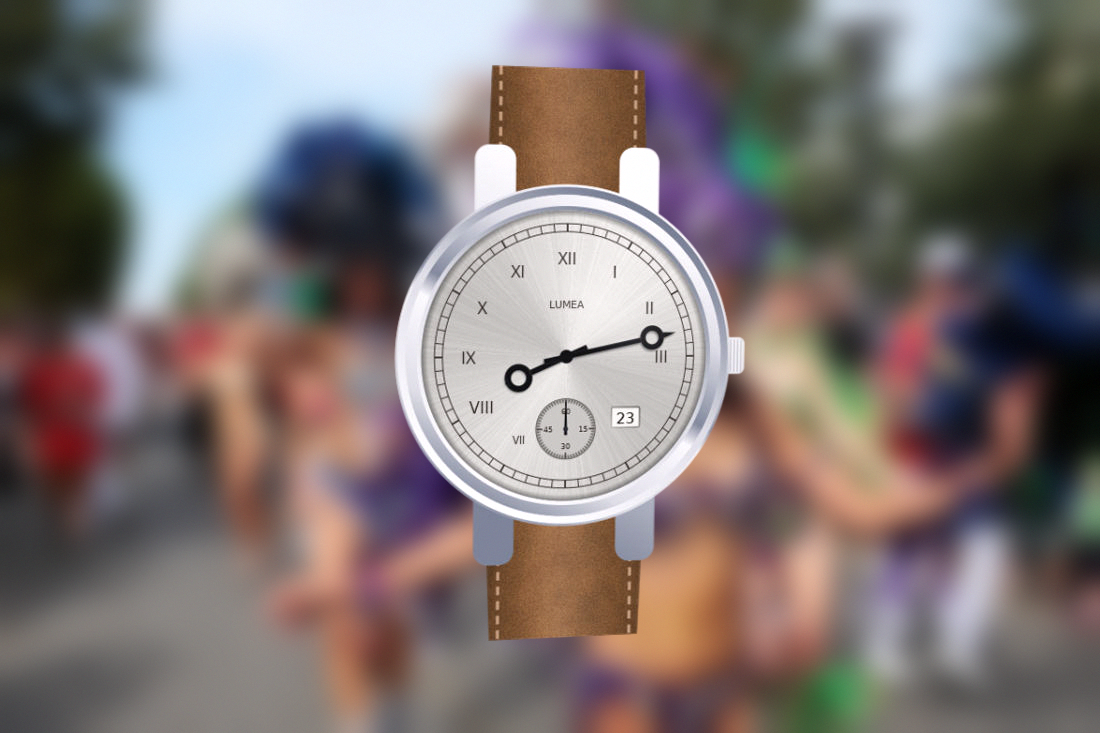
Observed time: **8:13**
